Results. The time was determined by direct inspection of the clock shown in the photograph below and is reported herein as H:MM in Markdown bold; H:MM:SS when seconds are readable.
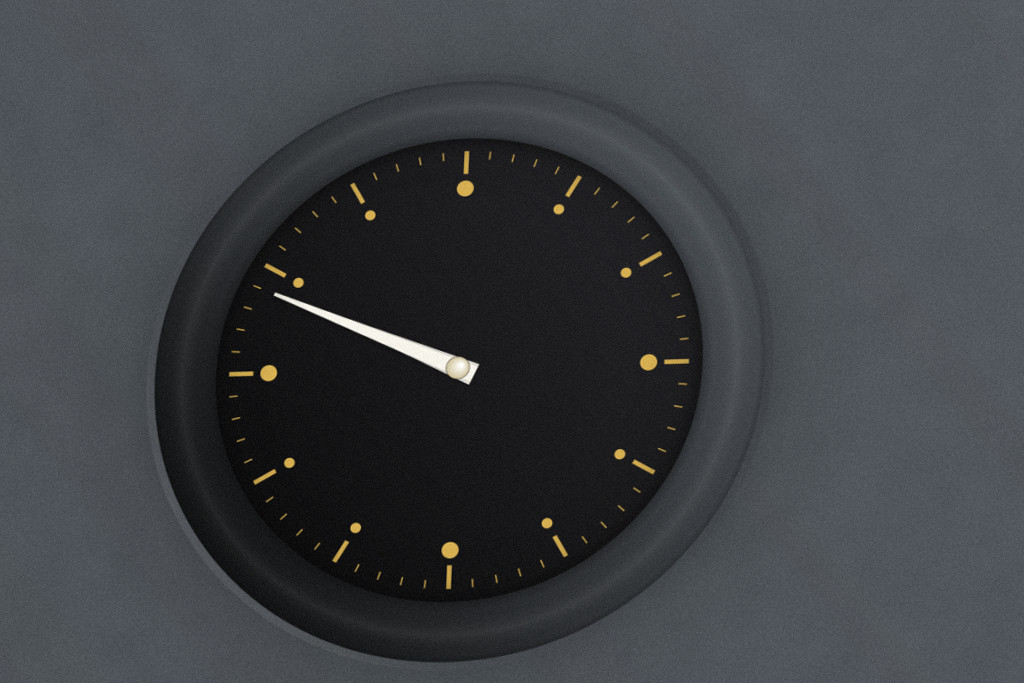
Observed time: **9:49**
